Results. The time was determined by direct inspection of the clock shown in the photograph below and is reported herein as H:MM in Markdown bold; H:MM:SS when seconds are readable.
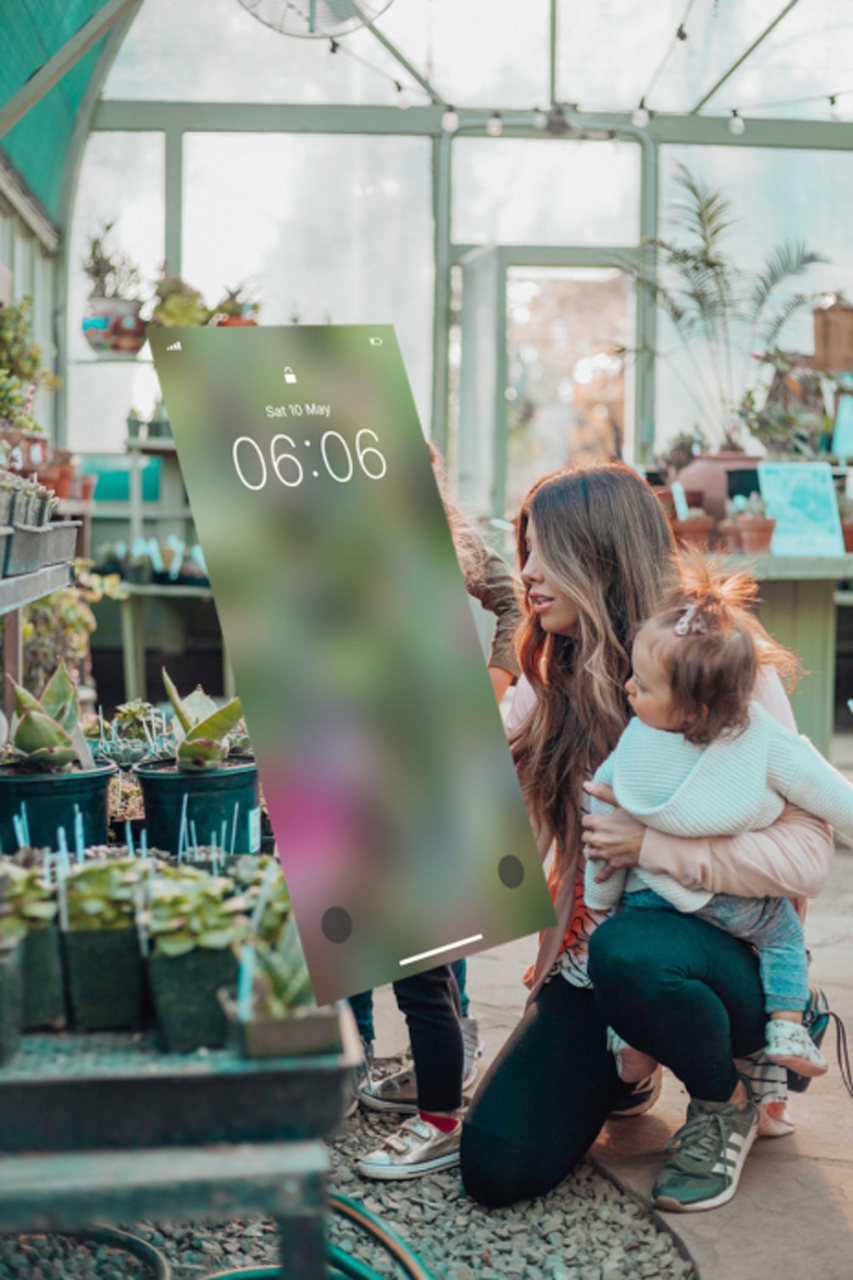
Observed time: **6:06**
